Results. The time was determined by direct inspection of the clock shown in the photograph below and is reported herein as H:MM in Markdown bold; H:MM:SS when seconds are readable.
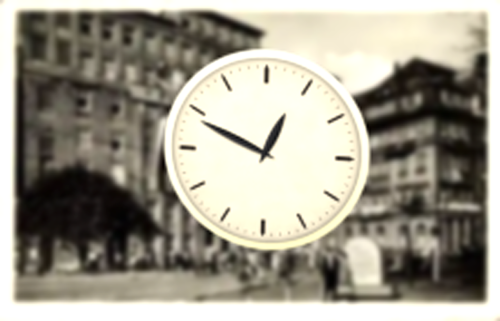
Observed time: **12:49**
